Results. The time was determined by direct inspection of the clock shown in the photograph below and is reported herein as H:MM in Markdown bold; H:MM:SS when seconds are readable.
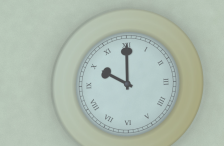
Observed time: **10:00**
